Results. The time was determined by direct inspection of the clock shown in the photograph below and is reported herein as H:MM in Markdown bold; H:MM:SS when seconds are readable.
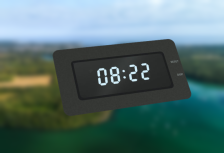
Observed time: **8:22**
